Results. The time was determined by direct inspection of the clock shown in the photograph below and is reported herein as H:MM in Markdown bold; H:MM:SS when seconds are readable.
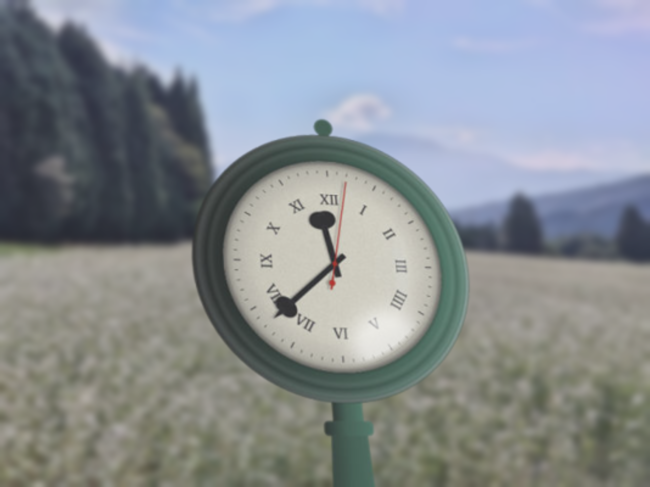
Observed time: **11:38:02**
